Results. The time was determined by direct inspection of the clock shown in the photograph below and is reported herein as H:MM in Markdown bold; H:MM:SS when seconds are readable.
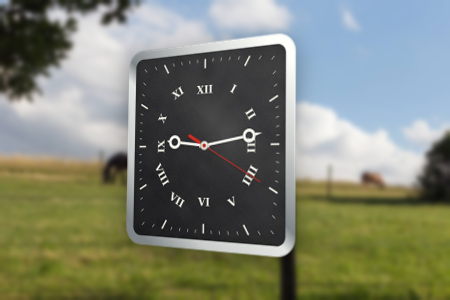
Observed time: **9:13:20**
